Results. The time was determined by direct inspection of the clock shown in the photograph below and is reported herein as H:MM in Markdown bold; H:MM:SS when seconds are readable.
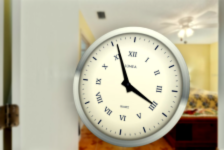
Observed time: **3:56**
